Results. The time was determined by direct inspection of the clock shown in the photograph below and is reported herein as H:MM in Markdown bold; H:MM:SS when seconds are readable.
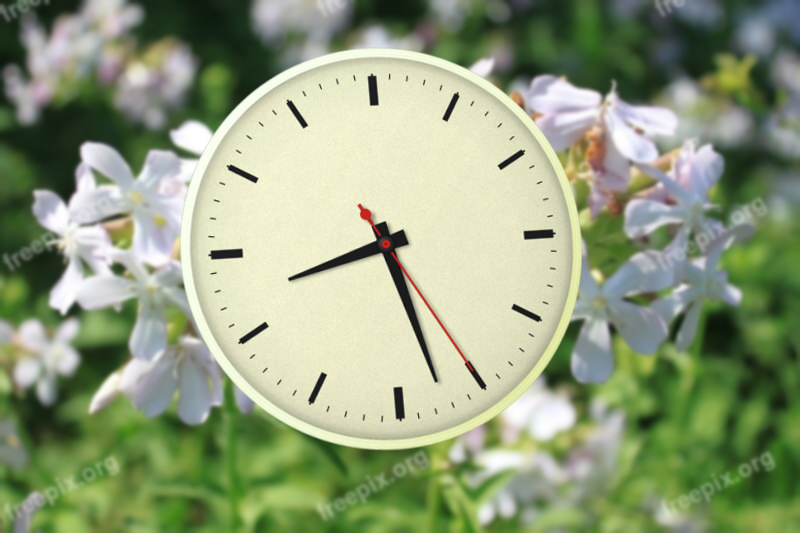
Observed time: **8:27:25**
